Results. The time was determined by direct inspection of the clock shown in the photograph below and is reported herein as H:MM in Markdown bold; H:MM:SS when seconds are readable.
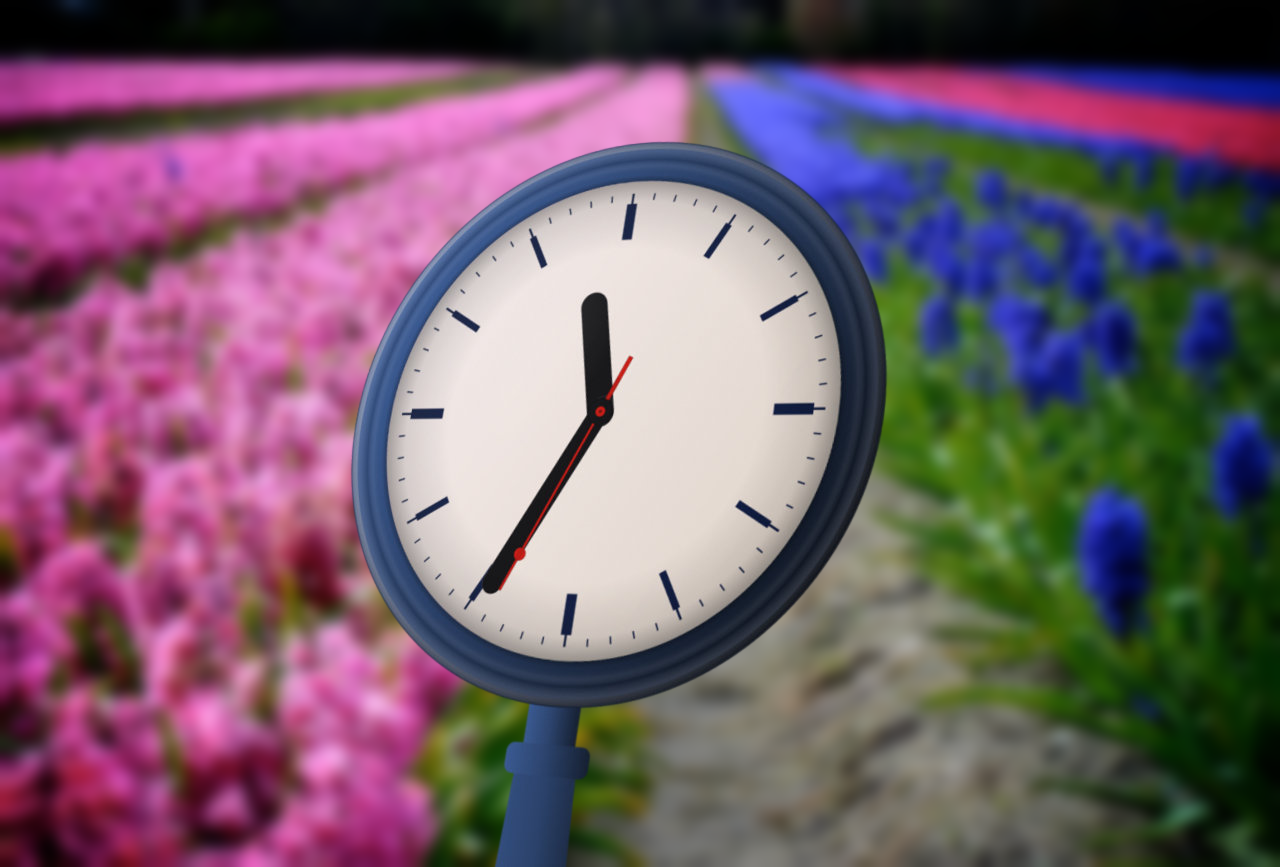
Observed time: **11:34:34**
